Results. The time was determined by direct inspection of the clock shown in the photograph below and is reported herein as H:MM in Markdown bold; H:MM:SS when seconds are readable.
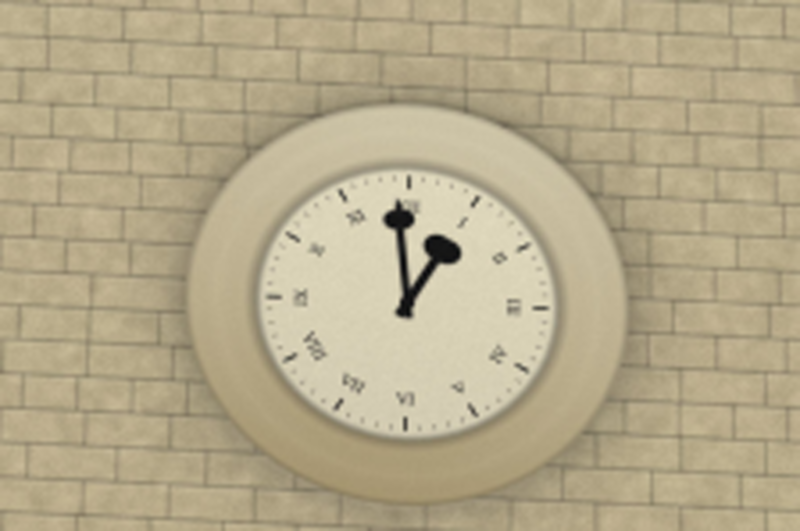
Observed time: **12:59**
